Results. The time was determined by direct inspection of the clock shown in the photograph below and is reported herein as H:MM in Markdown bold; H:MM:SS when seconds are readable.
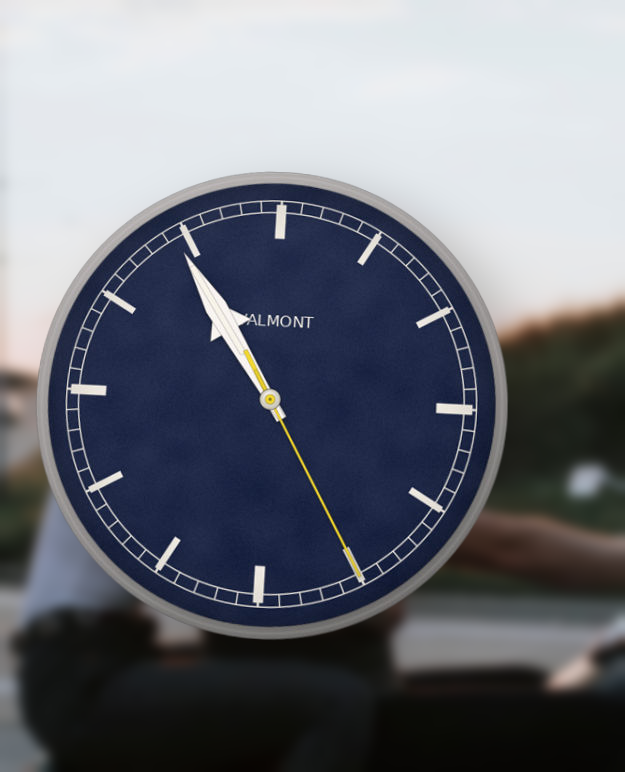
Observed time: **10:54:25**
